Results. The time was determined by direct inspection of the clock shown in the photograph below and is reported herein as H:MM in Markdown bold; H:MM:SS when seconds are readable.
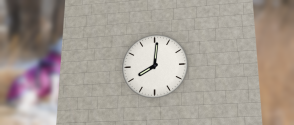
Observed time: **8:01**
